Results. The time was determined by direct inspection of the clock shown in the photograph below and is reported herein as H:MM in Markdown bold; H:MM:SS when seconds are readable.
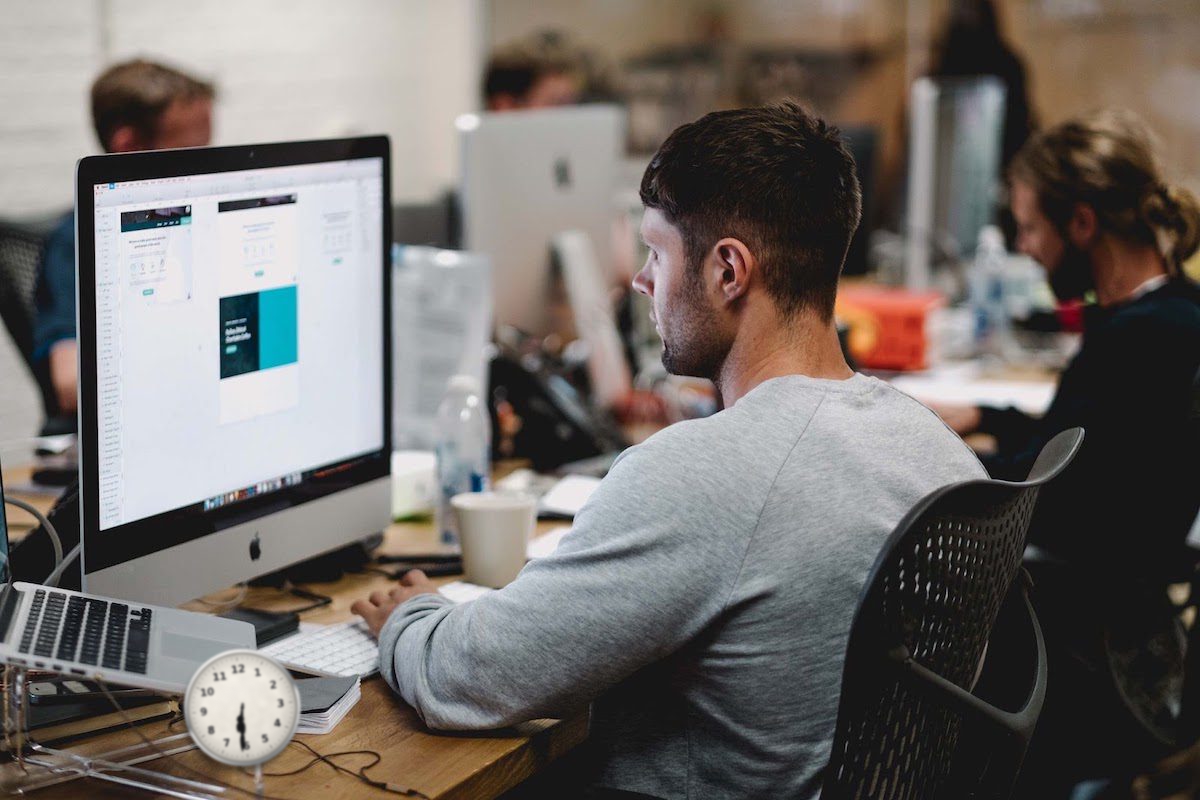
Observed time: **6:31**
